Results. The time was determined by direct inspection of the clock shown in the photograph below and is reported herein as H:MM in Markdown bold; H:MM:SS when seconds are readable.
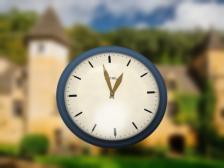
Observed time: **12:58**
